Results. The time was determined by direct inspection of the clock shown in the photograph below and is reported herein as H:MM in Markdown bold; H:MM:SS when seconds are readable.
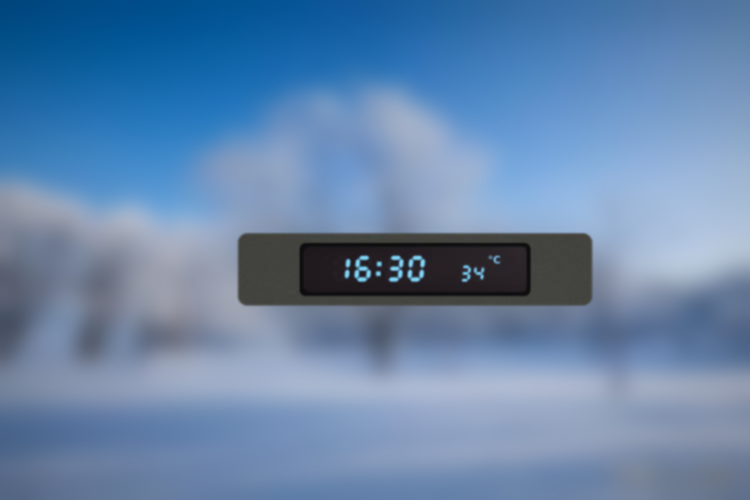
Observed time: **16:30**
